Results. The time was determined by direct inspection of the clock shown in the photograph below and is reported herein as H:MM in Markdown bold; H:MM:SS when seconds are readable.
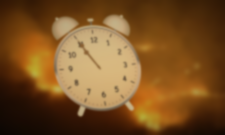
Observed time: **10:55**
